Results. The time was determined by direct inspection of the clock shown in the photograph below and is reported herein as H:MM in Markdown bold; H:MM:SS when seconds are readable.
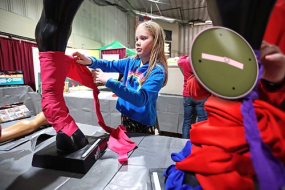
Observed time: **3:47**
